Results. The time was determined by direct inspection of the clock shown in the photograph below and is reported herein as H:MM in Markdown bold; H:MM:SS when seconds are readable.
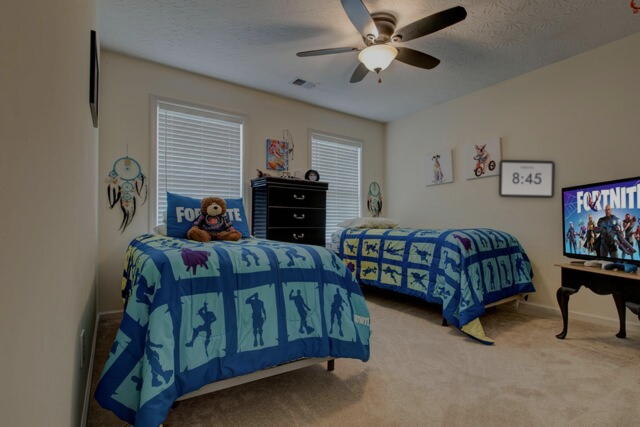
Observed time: **8:45**
